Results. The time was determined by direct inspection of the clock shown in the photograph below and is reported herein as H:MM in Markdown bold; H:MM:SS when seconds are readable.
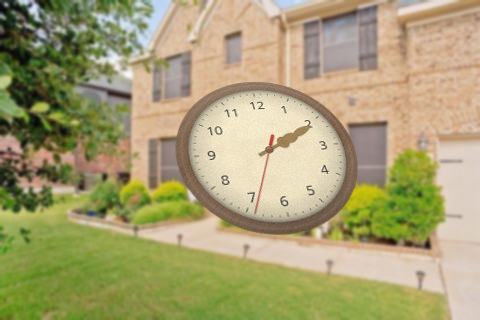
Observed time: **2:10:34**
